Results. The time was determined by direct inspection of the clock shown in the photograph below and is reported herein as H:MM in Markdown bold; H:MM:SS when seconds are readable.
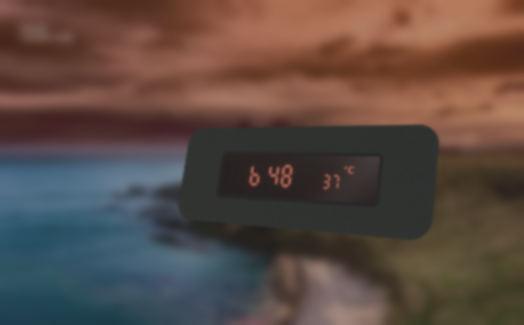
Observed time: **6:48**
